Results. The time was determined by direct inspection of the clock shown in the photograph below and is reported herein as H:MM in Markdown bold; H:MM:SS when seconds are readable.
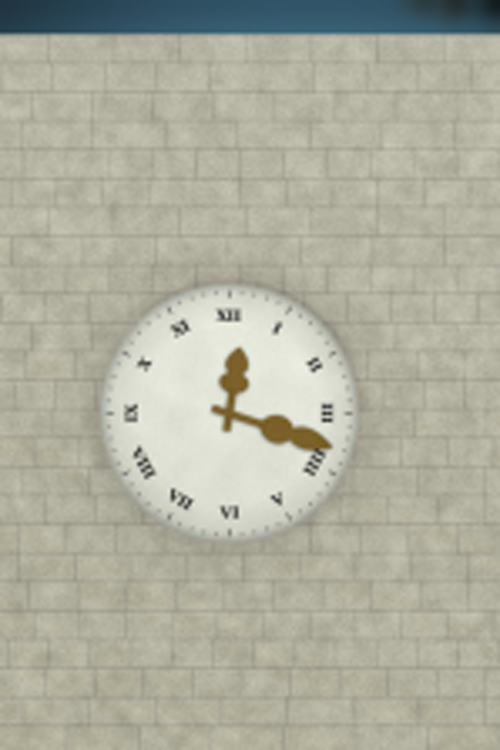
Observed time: **12:18**
